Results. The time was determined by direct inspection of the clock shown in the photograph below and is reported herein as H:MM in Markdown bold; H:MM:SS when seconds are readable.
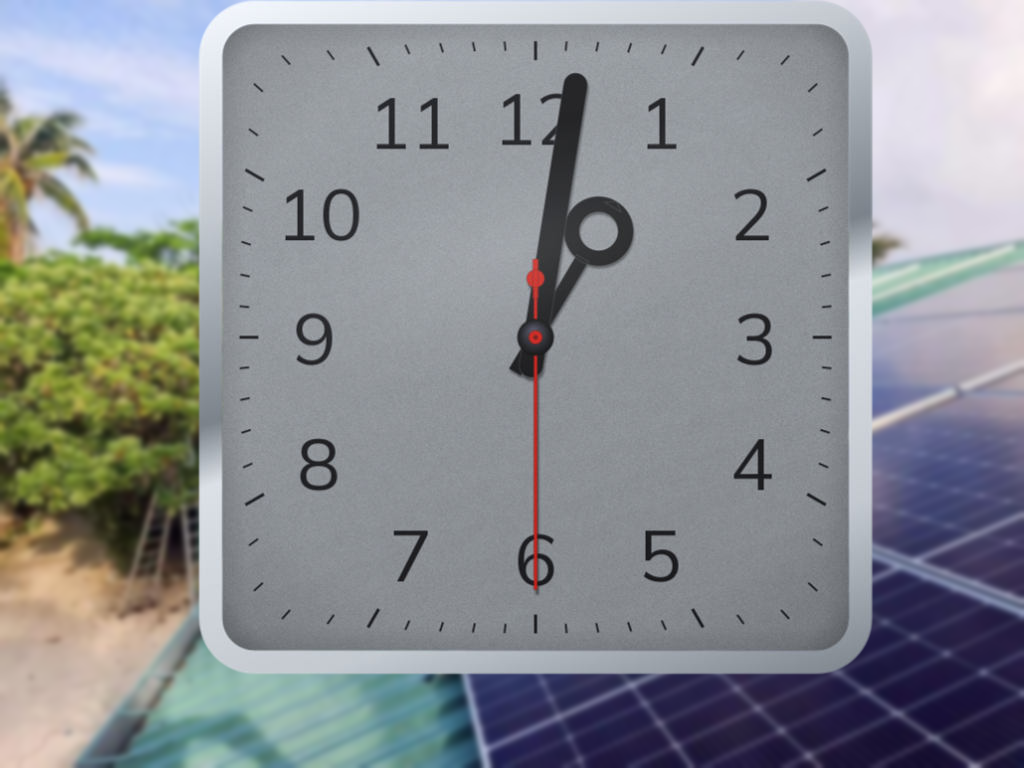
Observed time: **1:01:30**
